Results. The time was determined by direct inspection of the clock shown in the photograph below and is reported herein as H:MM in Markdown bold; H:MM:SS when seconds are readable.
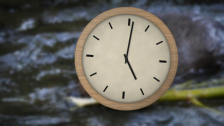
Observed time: **5:01**
